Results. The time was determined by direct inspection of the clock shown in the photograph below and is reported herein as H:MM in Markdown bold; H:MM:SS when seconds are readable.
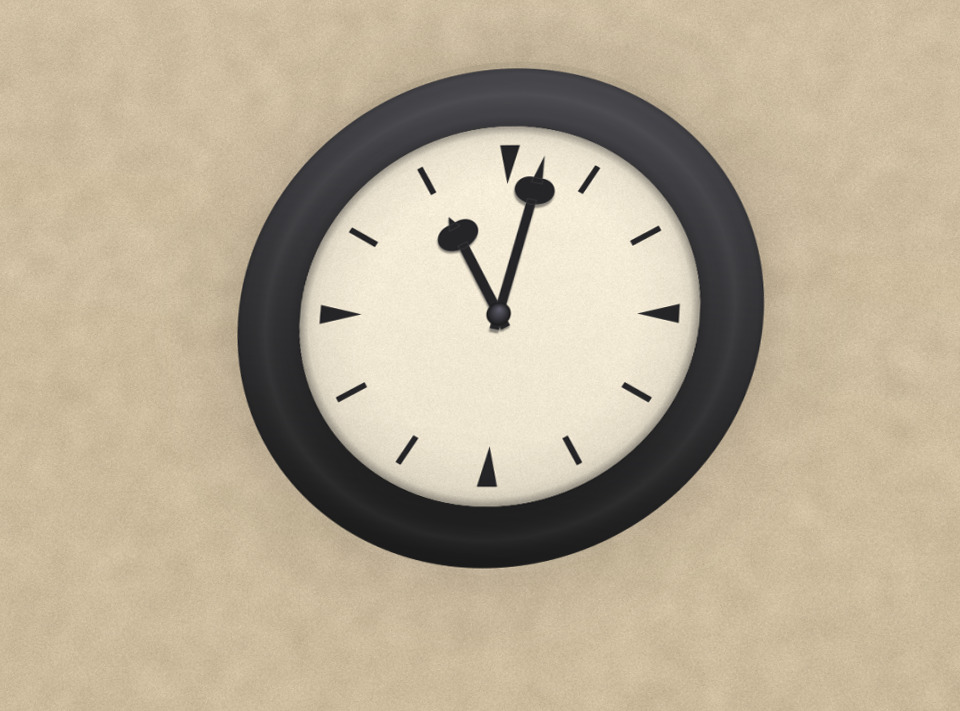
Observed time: **11:02**
